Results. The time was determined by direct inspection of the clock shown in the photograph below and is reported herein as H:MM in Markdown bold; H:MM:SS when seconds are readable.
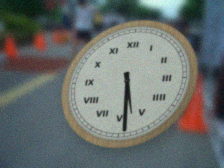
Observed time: **5:29**
